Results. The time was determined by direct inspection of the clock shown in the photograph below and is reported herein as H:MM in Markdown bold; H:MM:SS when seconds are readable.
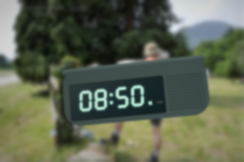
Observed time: **8:50**
